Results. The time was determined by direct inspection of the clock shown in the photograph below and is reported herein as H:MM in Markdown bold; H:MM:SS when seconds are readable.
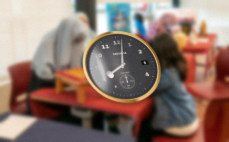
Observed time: **8:02**
